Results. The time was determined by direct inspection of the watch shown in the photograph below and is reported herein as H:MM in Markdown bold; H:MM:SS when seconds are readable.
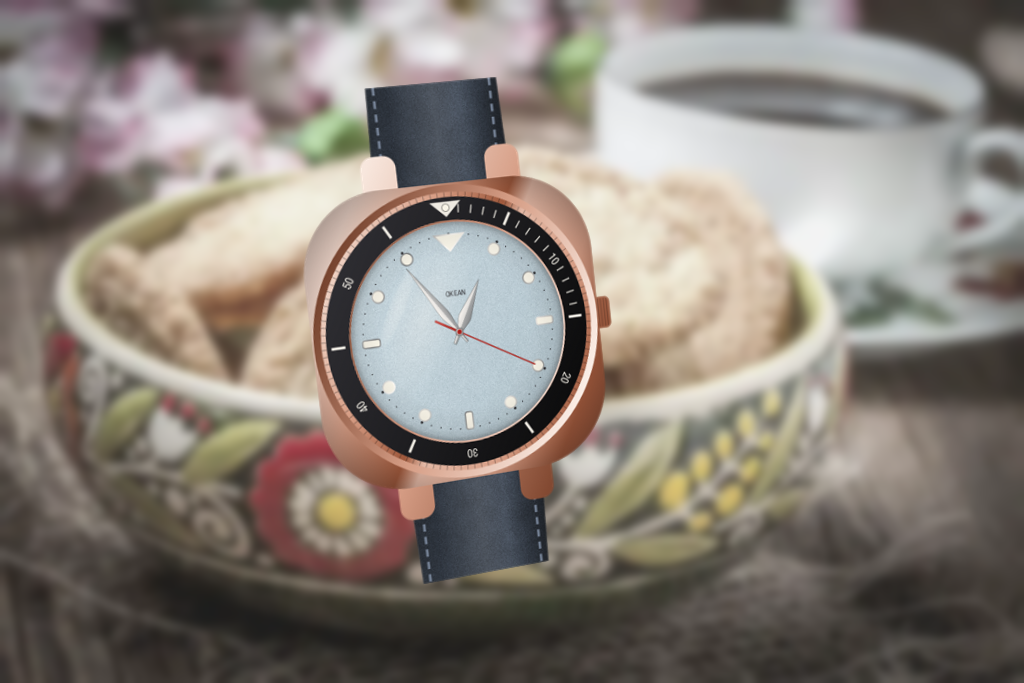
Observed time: **12:54:20**
